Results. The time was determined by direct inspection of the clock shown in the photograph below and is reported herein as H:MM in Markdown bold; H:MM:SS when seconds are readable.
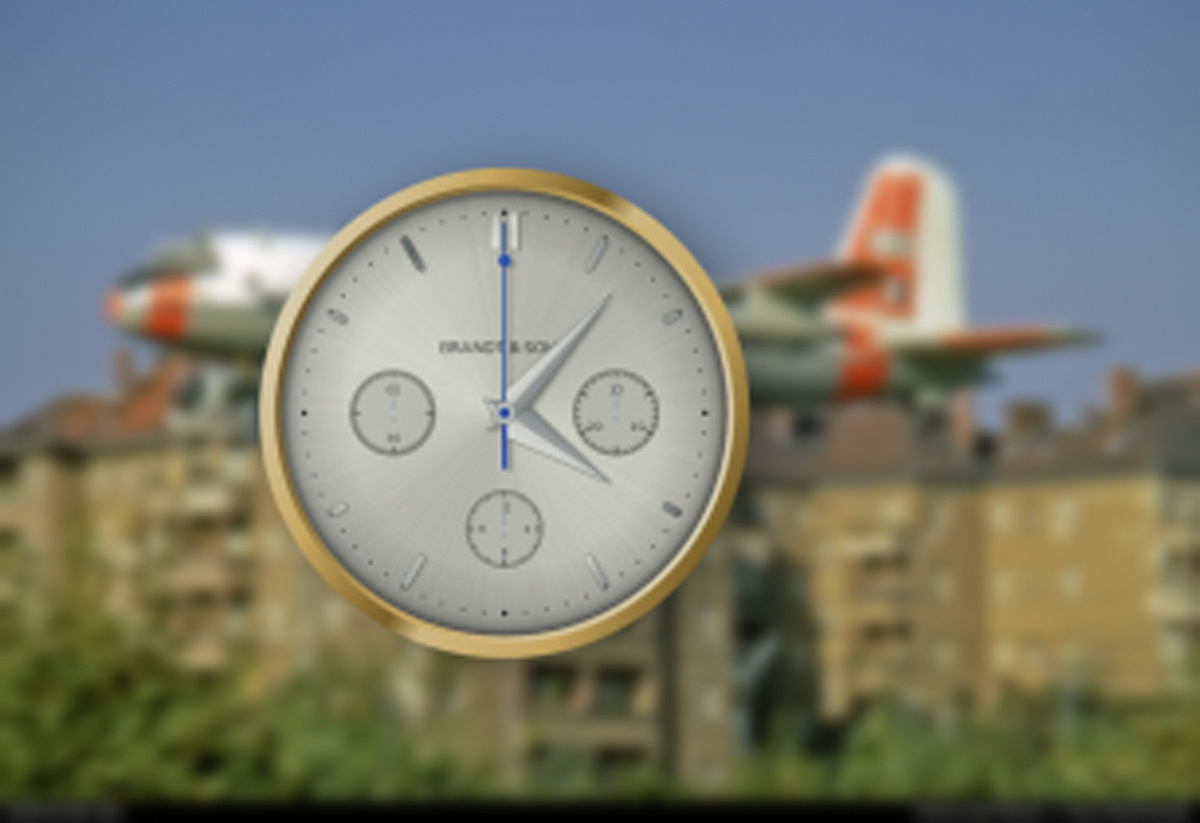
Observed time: **4:07**
